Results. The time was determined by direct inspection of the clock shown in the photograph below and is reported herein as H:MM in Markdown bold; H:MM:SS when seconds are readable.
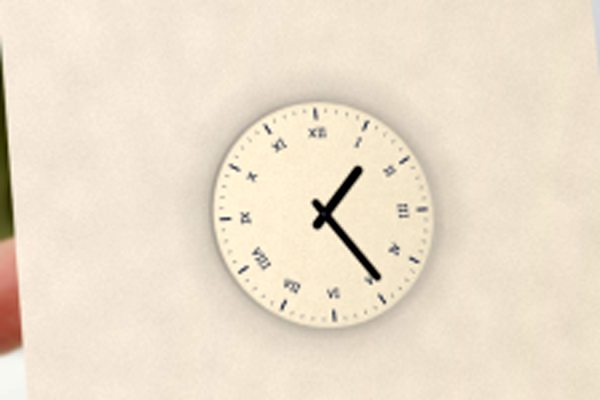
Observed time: **1:24**
